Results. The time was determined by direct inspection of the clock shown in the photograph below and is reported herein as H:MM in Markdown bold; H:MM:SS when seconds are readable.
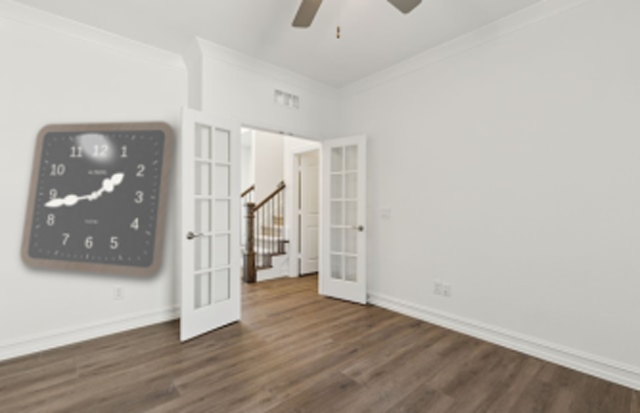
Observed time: **1:43**
